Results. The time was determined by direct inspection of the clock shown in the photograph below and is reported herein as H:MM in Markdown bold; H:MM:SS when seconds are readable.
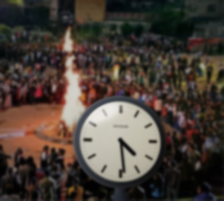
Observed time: **4:29**
